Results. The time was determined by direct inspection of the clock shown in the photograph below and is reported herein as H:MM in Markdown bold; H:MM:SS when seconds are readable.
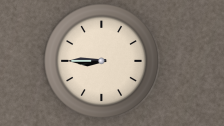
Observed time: **8:45**
